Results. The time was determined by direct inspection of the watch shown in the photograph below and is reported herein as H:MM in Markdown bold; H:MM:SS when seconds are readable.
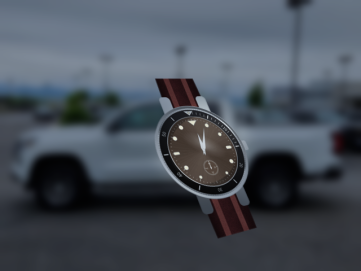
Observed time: **12:04**
